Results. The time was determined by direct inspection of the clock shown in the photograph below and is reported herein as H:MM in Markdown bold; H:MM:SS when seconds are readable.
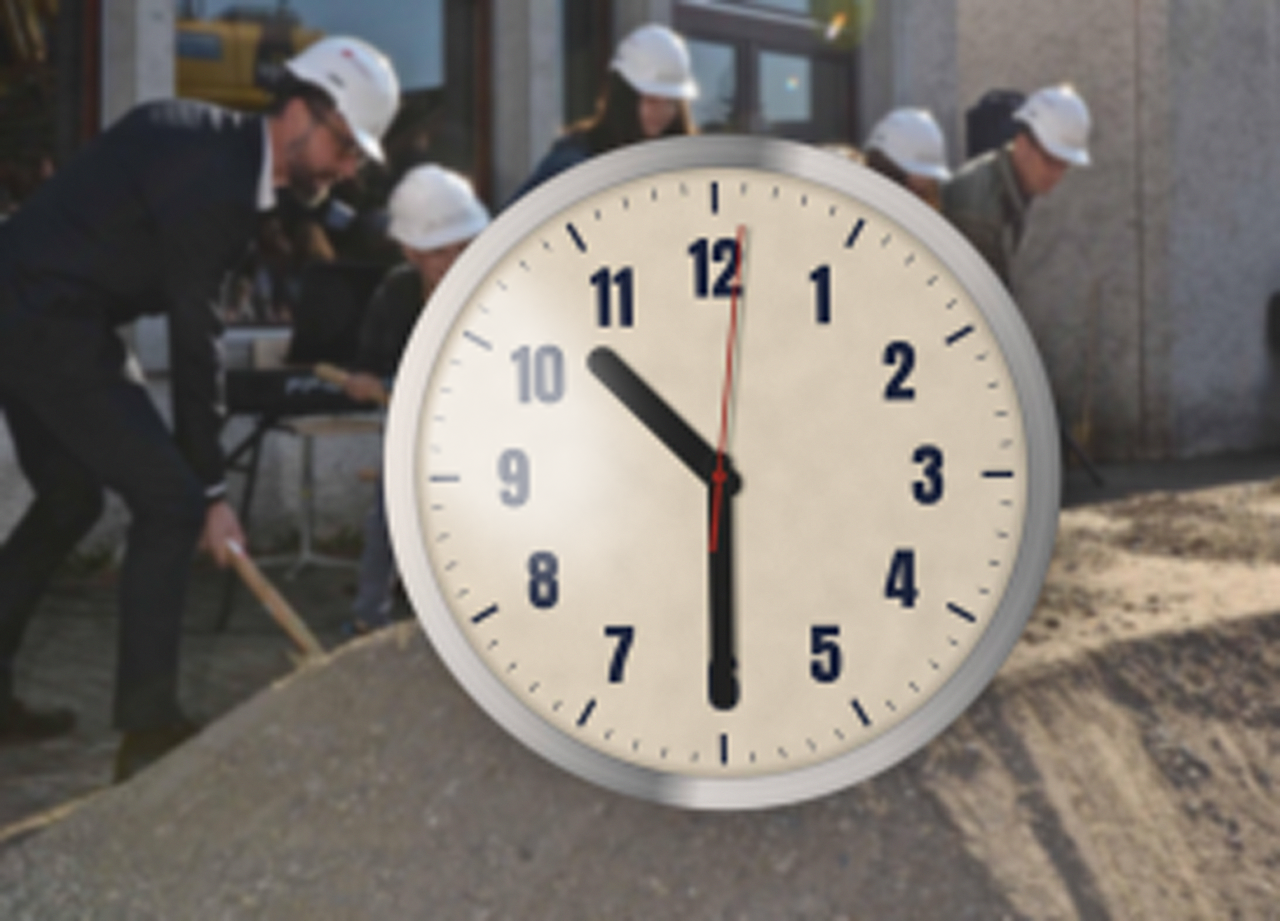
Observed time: **10:30:01**
